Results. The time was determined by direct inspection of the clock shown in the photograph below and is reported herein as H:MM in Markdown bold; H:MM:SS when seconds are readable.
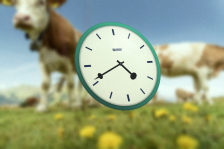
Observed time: **4:41**
